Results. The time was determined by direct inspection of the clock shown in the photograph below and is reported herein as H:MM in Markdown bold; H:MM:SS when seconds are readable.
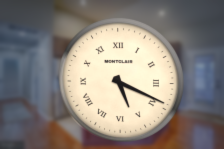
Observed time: **5:19**
